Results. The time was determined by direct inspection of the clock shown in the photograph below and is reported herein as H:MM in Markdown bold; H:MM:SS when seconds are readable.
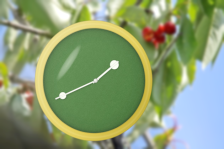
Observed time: **1:41**
